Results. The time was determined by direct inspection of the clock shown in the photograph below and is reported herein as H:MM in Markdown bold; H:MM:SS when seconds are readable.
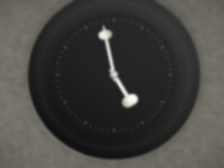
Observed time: **4:58**
